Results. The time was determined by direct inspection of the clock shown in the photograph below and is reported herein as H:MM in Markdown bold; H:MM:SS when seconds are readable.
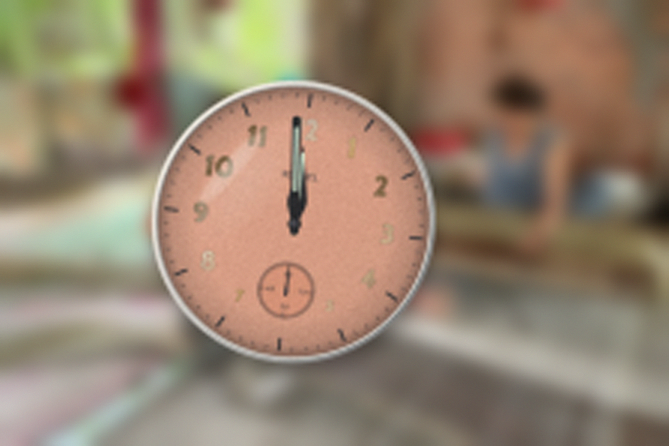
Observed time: **11:59**
